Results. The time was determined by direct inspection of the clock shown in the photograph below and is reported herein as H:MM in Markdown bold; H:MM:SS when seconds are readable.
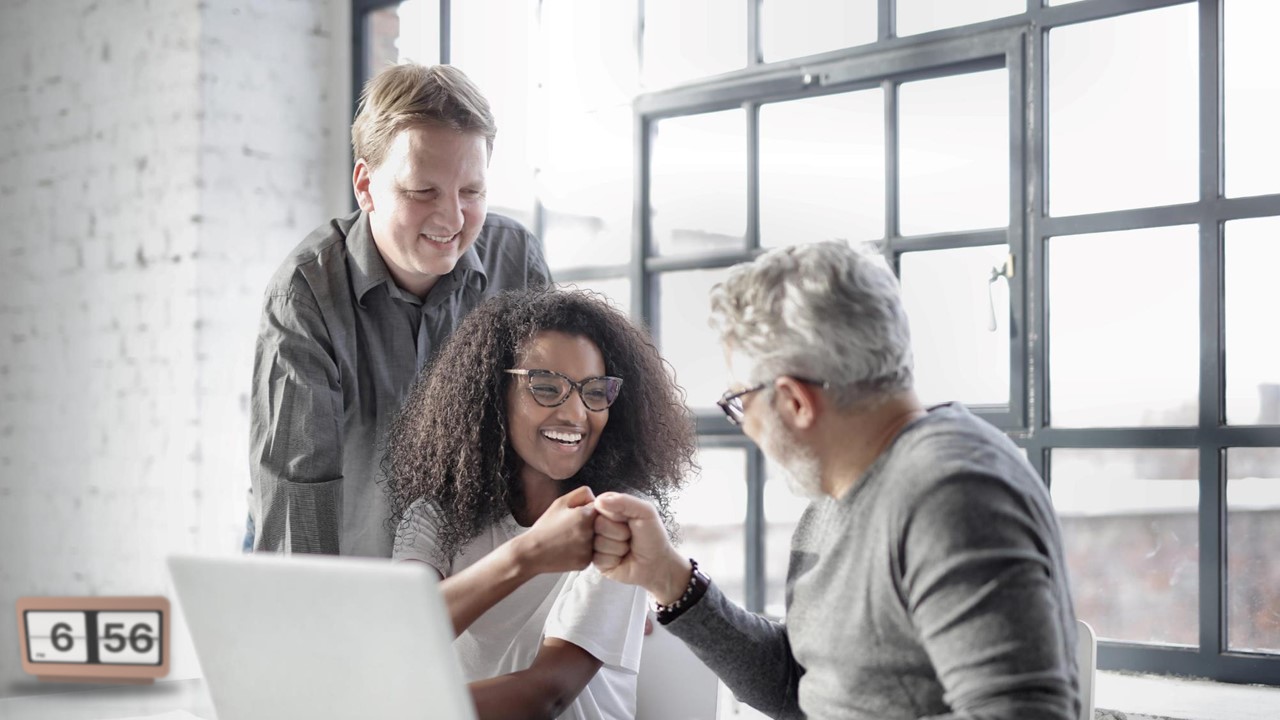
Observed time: **6:56**
